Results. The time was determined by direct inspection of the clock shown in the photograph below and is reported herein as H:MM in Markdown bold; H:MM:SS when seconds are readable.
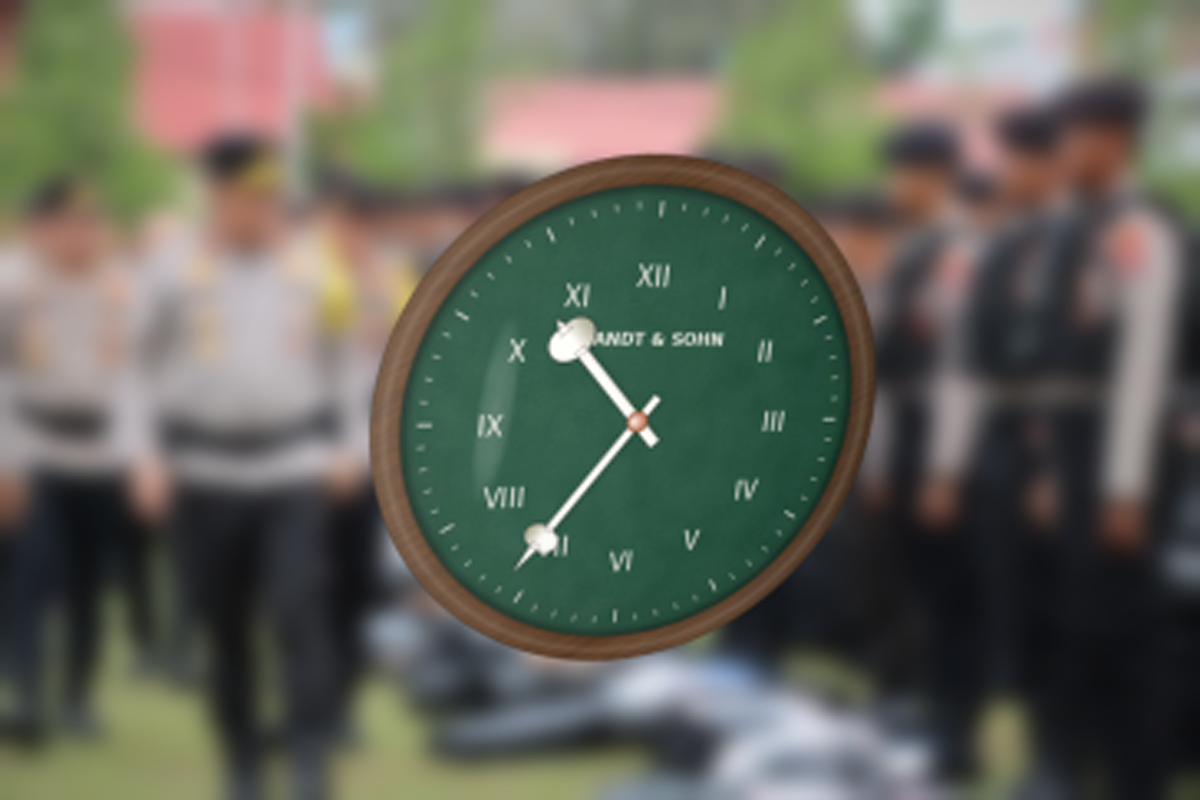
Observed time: **10:36**
